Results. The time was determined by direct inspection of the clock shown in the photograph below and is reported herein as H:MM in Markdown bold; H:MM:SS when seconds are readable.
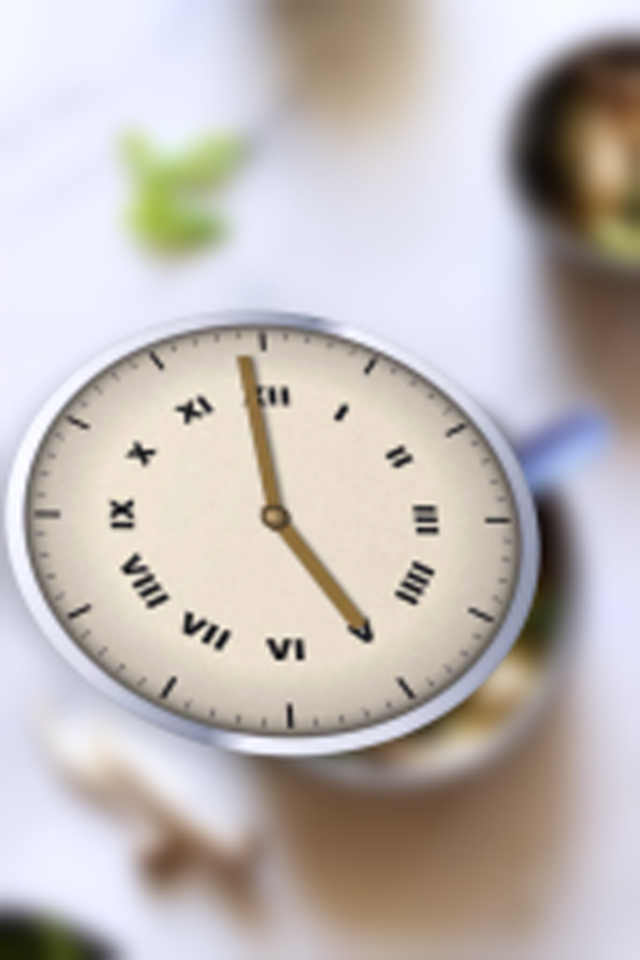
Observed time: **4:59**
